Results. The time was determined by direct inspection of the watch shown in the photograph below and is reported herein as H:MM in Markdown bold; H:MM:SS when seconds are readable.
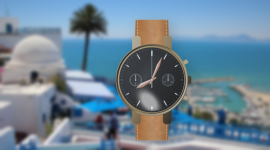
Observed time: **8:04**
